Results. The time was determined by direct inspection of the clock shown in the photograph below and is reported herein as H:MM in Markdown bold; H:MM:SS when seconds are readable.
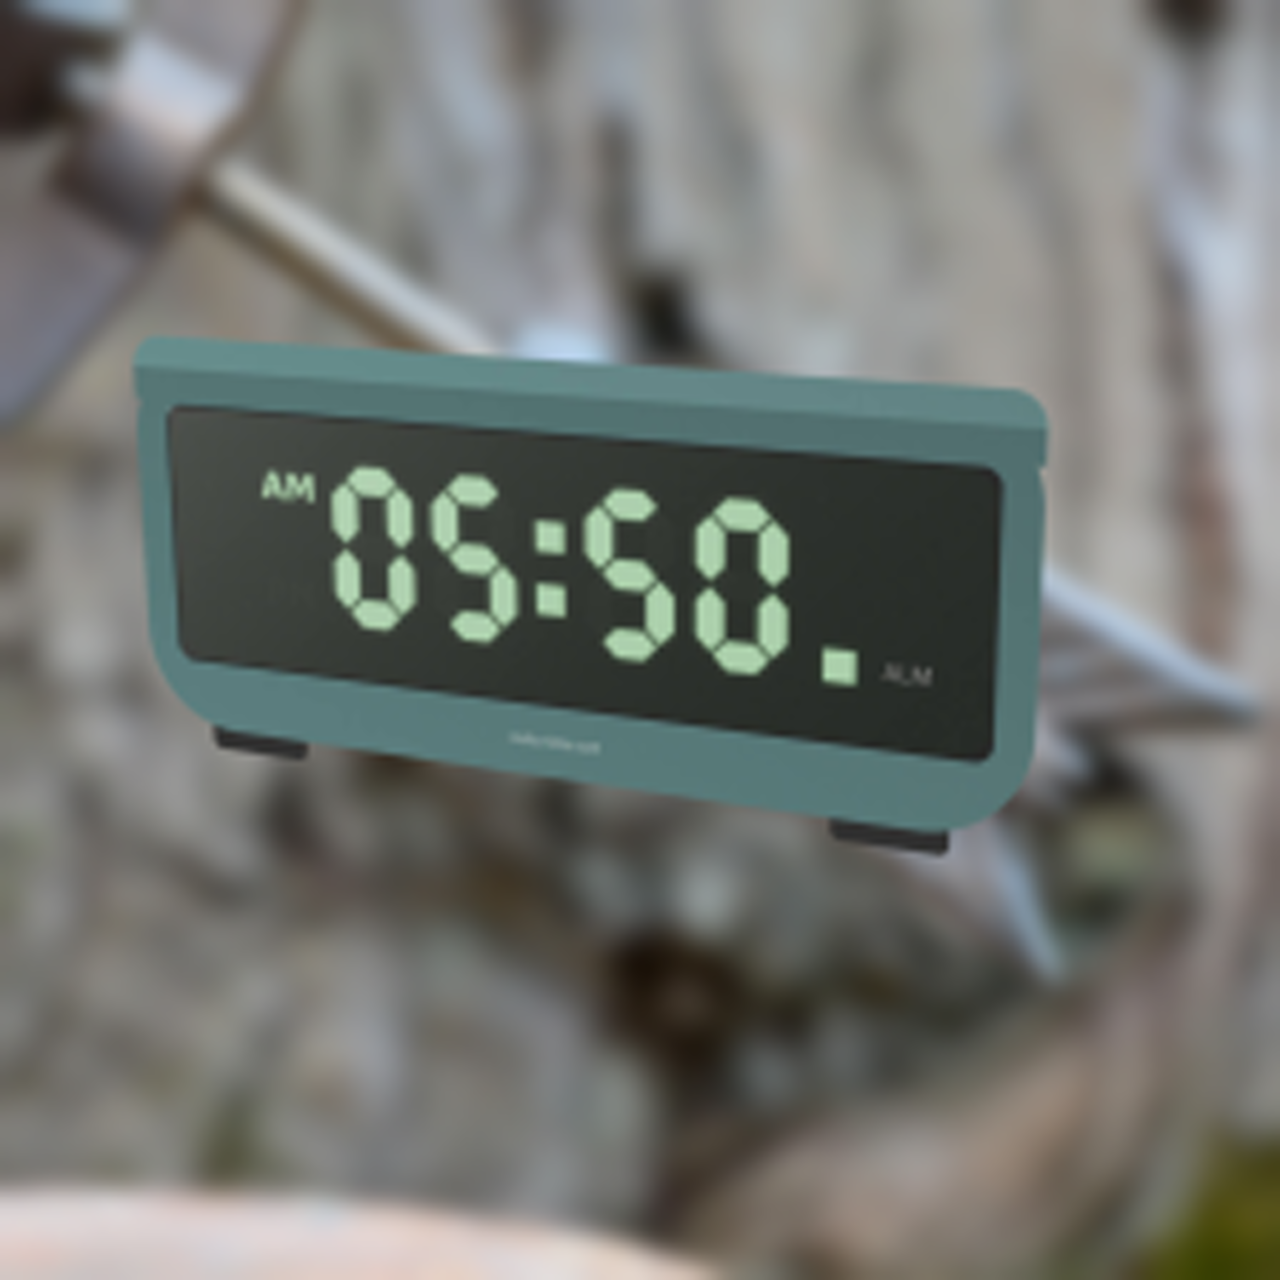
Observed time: **5:50**
